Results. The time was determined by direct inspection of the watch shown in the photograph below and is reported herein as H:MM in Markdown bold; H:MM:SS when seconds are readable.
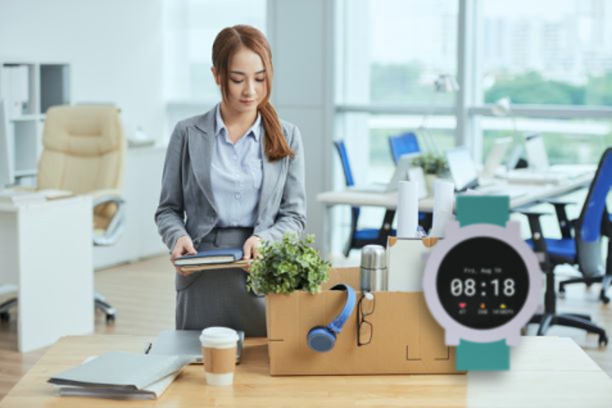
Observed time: **8:18**
